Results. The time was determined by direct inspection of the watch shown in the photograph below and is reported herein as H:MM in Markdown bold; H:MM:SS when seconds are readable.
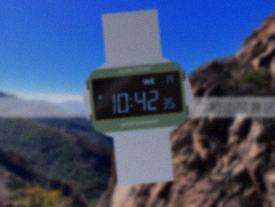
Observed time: **10:42**
